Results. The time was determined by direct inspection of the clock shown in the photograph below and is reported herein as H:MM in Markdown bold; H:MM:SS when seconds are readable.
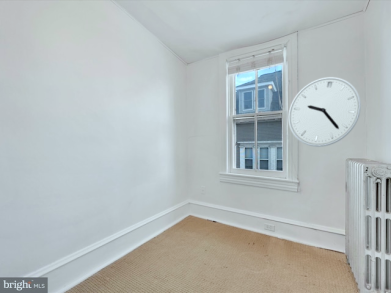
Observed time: **9:22**
